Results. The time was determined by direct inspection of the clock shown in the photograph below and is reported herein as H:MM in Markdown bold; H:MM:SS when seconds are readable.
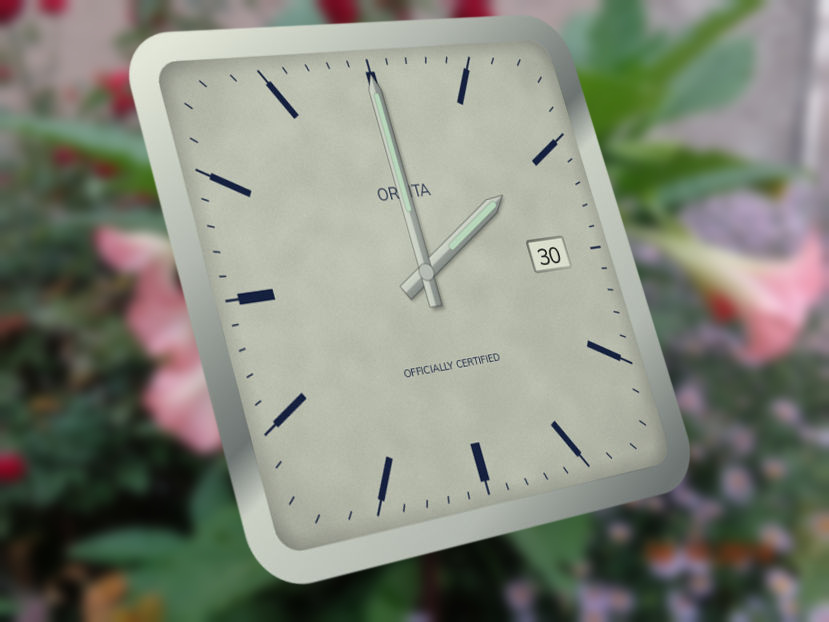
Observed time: **2:00**
